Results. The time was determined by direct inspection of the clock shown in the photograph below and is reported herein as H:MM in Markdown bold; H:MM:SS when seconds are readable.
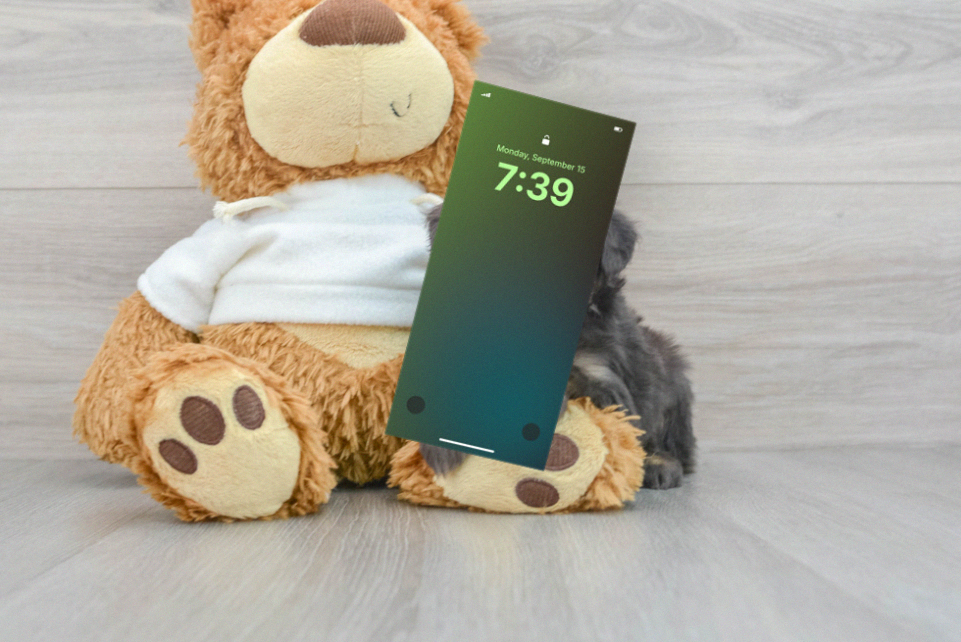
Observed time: **7:39**
